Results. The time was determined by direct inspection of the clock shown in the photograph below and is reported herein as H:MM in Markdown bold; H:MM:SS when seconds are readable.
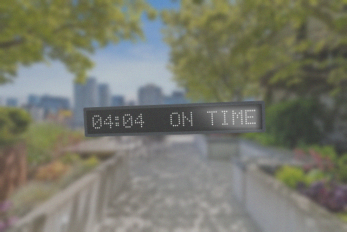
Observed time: **4:04**
